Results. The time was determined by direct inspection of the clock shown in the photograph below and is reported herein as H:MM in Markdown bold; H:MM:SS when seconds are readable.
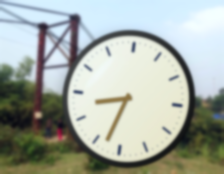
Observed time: **8:33**
